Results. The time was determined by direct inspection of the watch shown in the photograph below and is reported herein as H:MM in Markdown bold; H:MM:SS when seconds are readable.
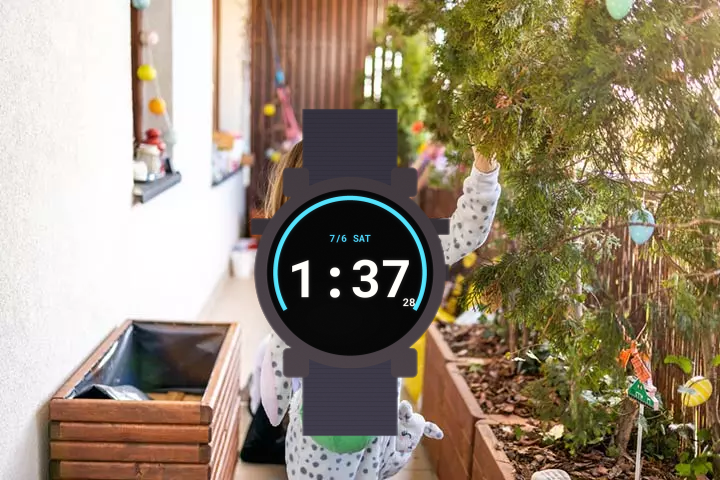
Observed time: **1:37:28**
